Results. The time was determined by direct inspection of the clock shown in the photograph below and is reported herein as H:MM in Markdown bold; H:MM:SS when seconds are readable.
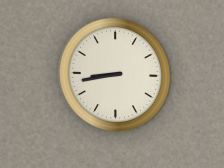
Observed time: **8:43**
